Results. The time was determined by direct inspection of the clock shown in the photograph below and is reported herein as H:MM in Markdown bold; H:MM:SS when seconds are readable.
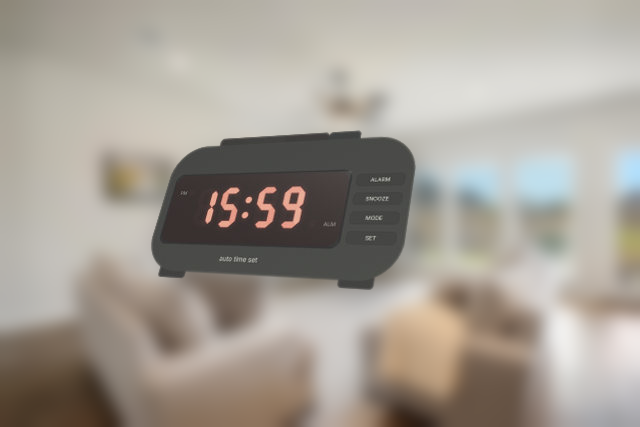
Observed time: **15:59**
